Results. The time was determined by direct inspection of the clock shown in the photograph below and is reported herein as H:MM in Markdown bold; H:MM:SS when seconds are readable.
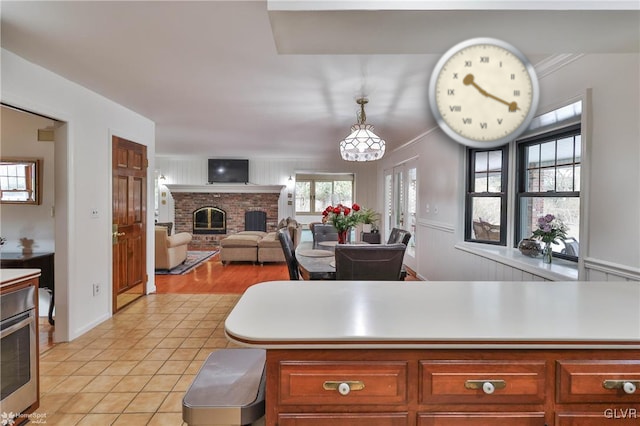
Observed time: **10:19**
